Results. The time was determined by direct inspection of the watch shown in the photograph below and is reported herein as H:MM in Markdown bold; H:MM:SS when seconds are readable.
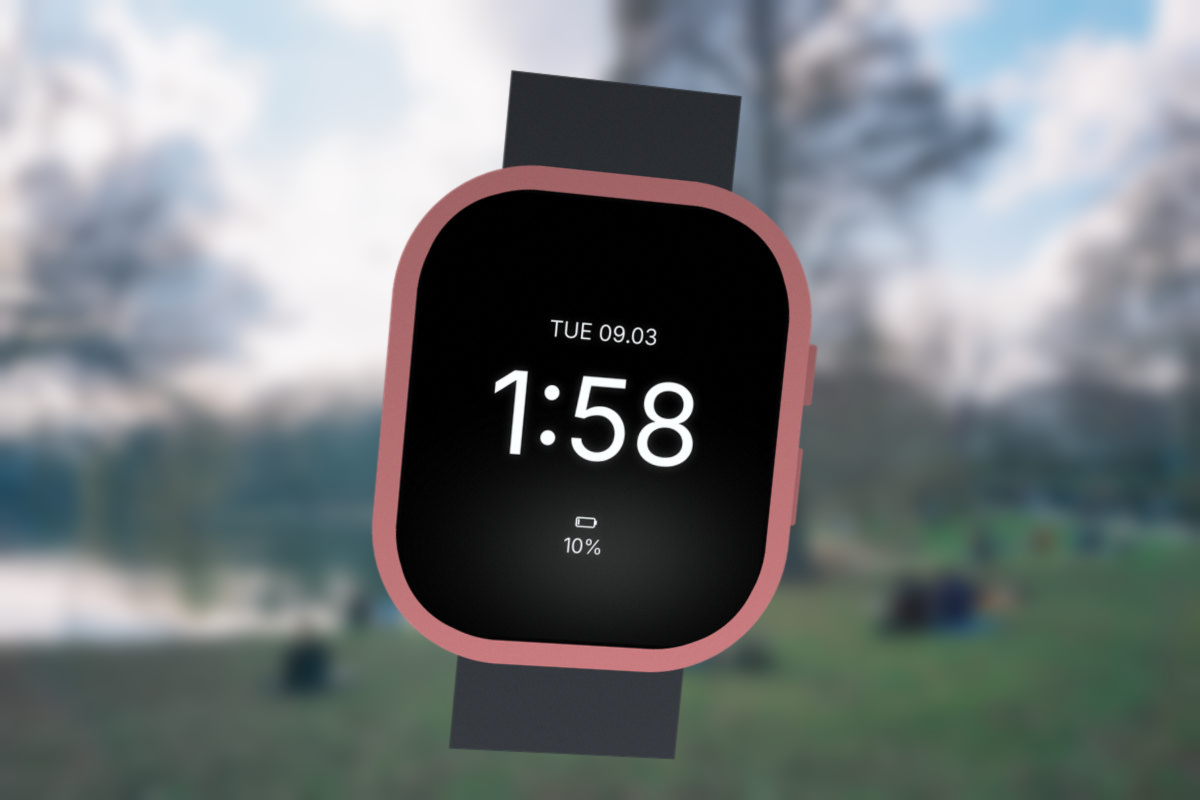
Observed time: **1:58**
